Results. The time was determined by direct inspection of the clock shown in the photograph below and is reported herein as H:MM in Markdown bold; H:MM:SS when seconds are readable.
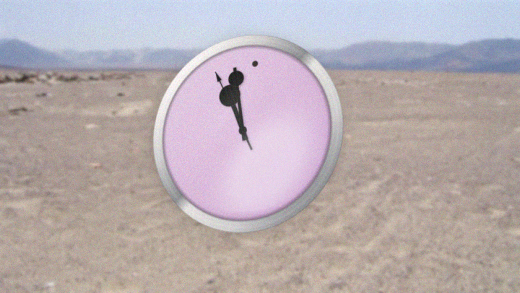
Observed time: **10:56:54**
